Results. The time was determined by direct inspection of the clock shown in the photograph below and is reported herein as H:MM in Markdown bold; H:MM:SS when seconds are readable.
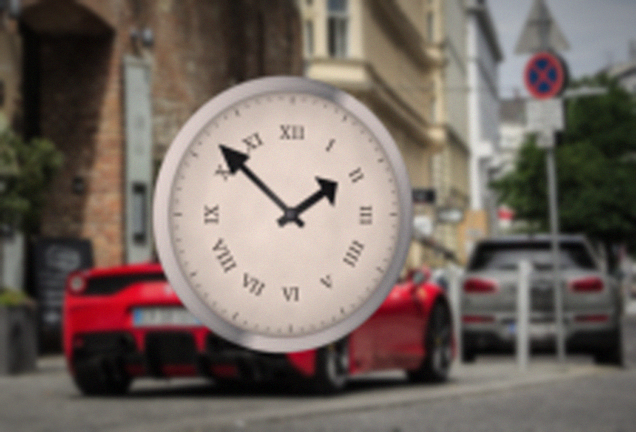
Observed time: **1:52**
